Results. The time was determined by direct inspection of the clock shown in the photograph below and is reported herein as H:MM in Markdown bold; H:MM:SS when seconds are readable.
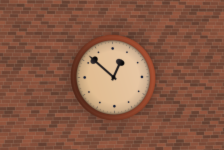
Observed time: **12:52**
